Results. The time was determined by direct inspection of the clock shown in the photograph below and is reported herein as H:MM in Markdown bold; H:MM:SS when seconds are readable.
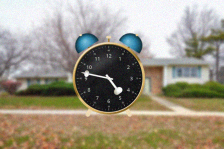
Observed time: **4:47**
